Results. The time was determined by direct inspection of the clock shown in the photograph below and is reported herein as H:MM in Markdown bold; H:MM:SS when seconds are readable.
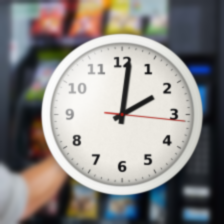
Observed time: **2:01:16**
